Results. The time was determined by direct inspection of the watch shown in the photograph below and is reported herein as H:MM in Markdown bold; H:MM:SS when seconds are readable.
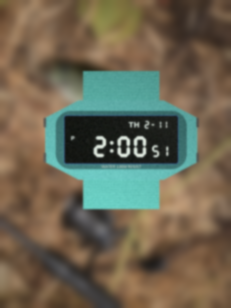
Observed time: **2:00:51**
